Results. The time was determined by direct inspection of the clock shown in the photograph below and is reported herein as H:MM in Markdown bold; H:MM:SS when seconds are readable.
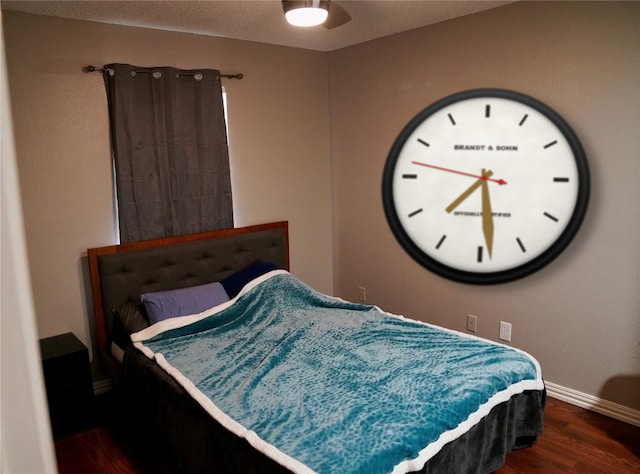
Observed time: **7:28:47**
